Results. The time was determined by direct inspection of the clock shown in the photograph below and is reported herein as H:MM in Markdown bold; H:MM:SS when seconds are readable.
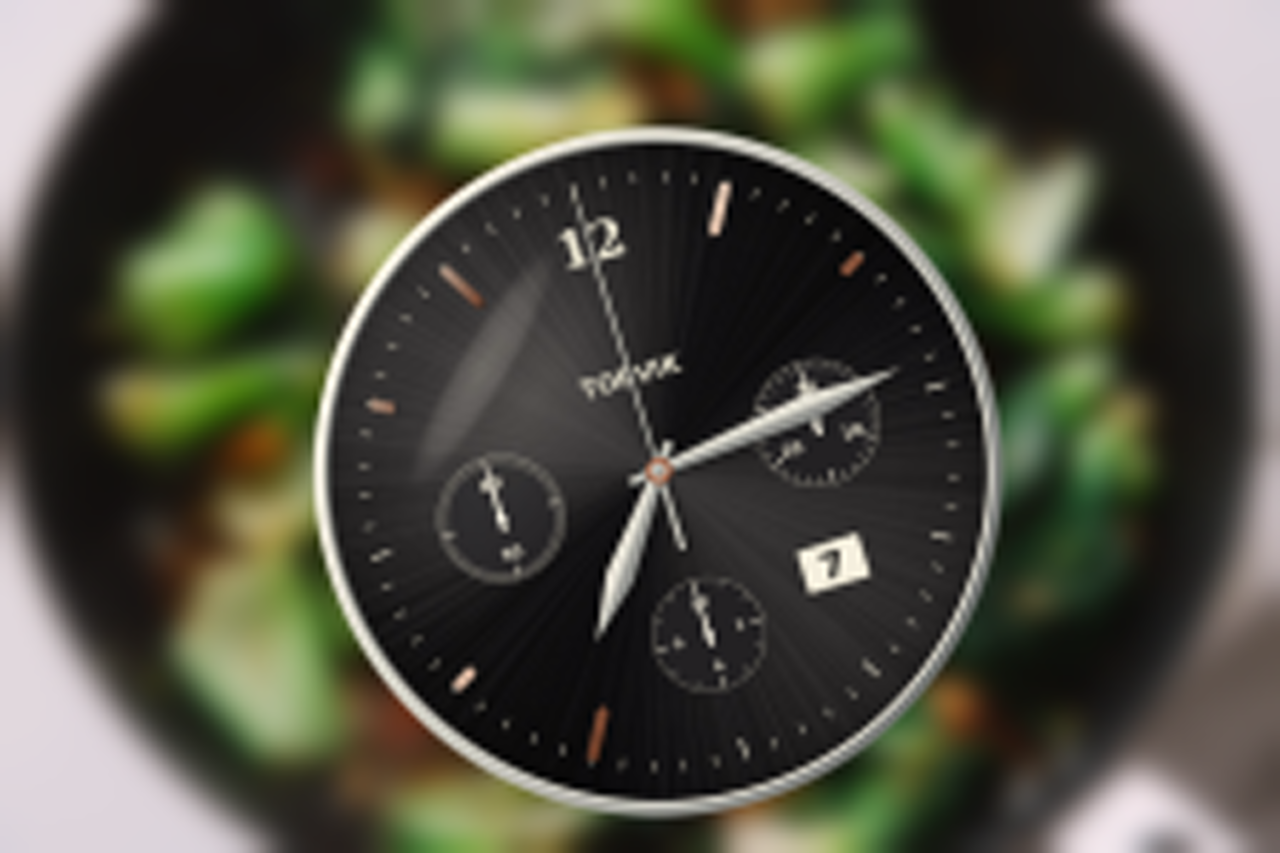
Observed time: **7:14**
